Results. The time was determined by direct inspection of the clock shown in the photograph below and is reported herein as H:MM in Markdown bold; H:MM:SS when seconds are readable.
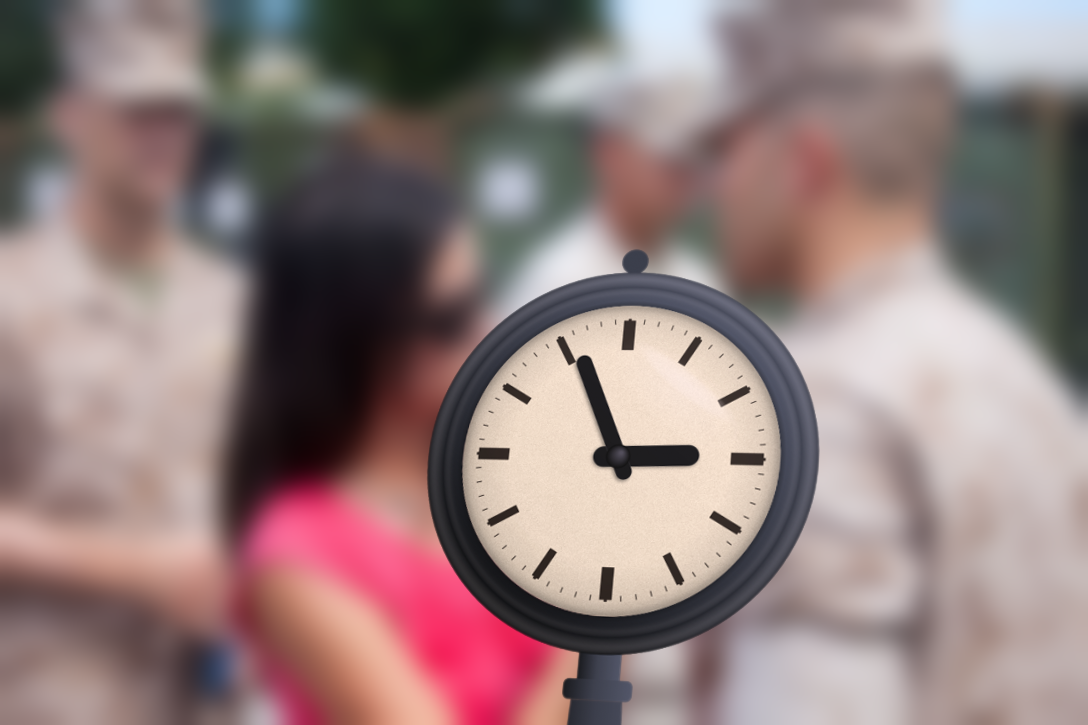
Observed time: **2:56**
